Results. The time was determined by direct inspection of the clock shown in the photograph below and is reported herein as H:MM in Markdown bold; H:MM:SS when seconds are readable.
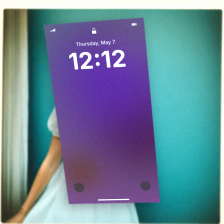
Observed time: **12:12**
